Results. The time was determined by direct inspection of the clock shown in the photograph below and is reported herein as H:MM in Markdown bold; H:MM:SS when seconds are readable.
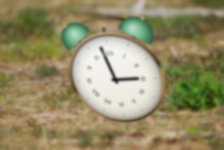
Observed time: **2:58**
